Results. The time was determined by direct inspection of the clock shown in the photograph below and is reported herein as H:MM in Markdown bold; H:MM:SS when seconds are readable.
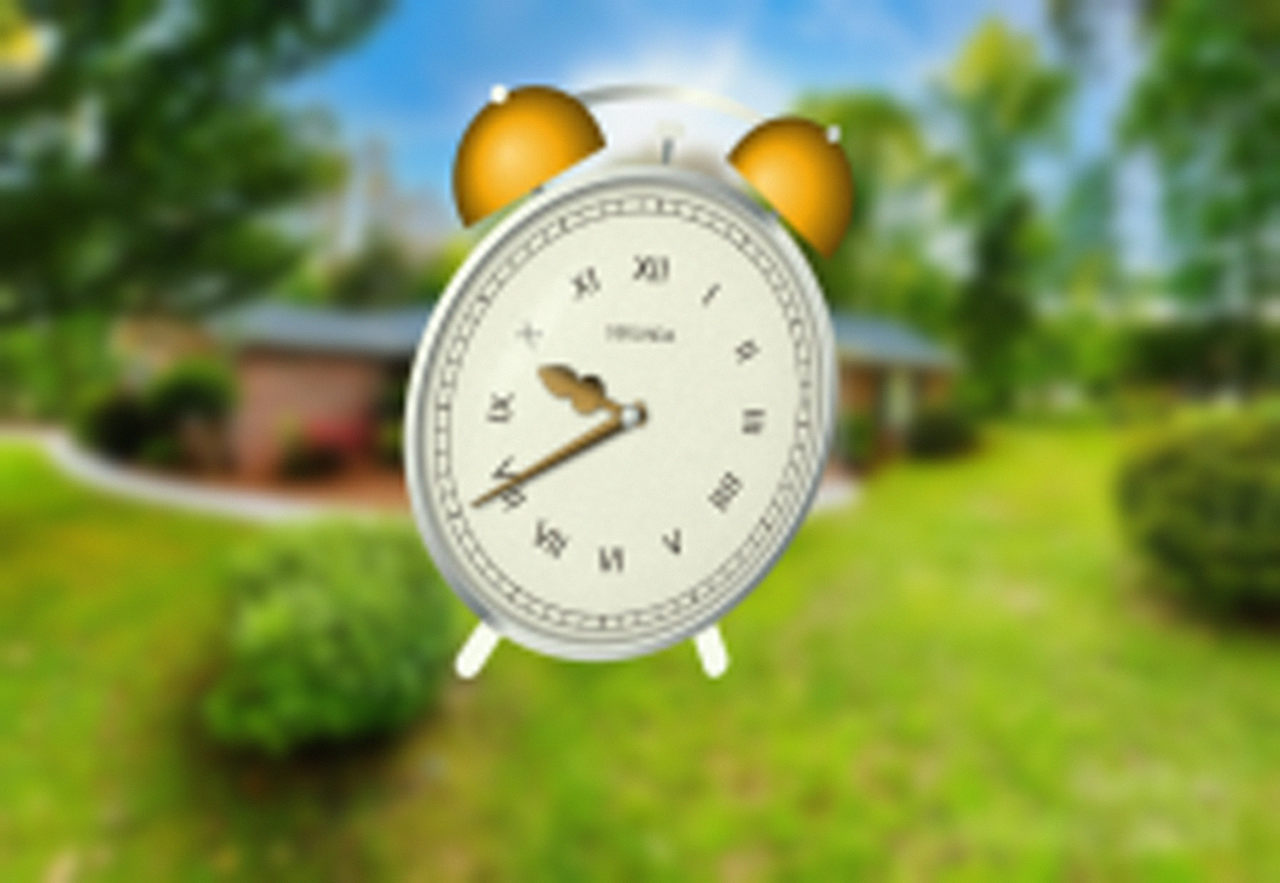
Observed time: **9:40**
